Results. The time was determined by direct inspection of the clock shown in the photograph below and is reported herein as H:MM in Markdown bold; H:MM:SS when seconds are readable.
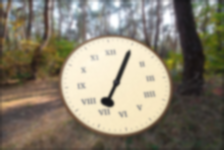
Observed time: **7:05**
